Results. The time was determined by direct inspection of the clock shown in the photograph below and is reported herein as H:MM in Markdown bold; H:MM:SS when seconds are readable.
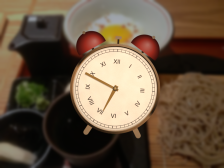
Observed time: **6:49**
